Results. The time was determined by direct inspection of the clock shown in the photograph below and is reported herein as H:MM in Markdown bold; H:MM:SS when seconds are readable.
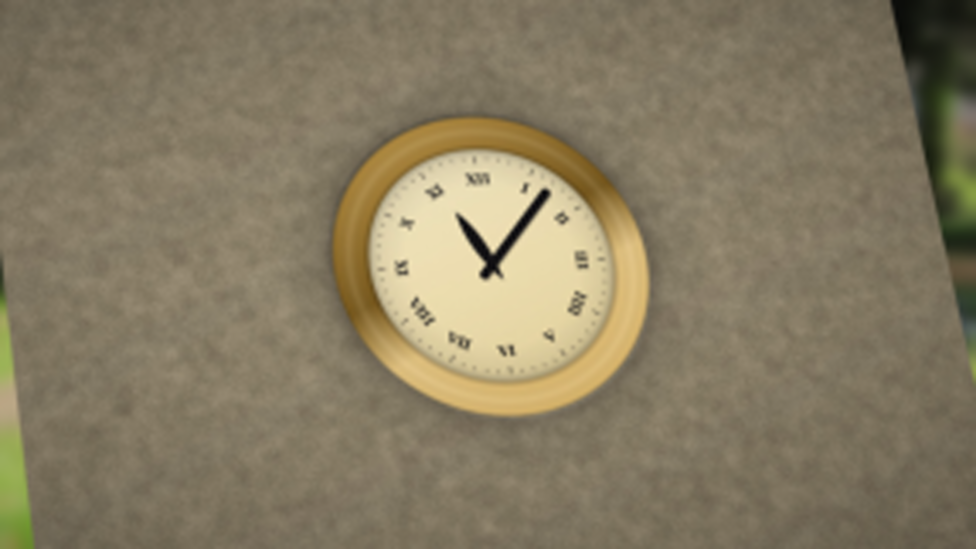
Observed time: **11:07**
